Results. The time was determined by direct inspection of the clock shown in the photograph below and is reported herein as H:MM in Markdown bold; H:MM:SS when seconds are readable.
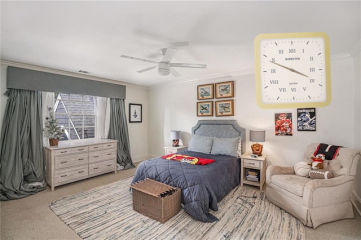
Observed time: **3:49**
